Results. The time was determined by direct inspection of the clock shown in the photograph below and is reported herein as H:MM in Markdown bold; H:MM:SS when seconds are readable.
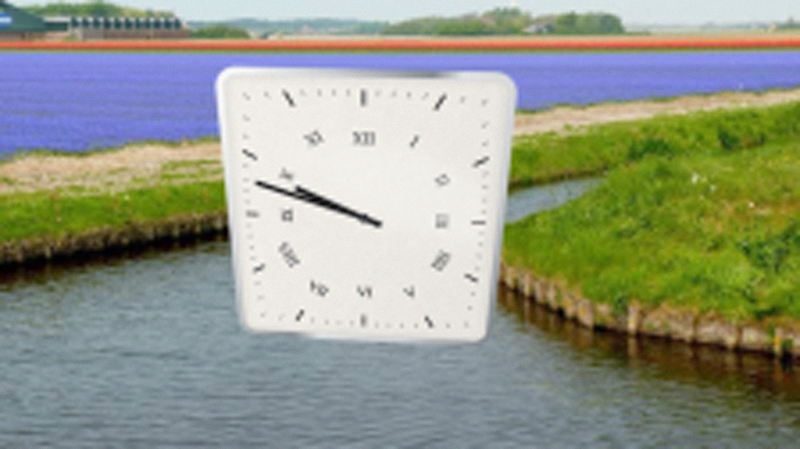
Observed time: **9:48**
